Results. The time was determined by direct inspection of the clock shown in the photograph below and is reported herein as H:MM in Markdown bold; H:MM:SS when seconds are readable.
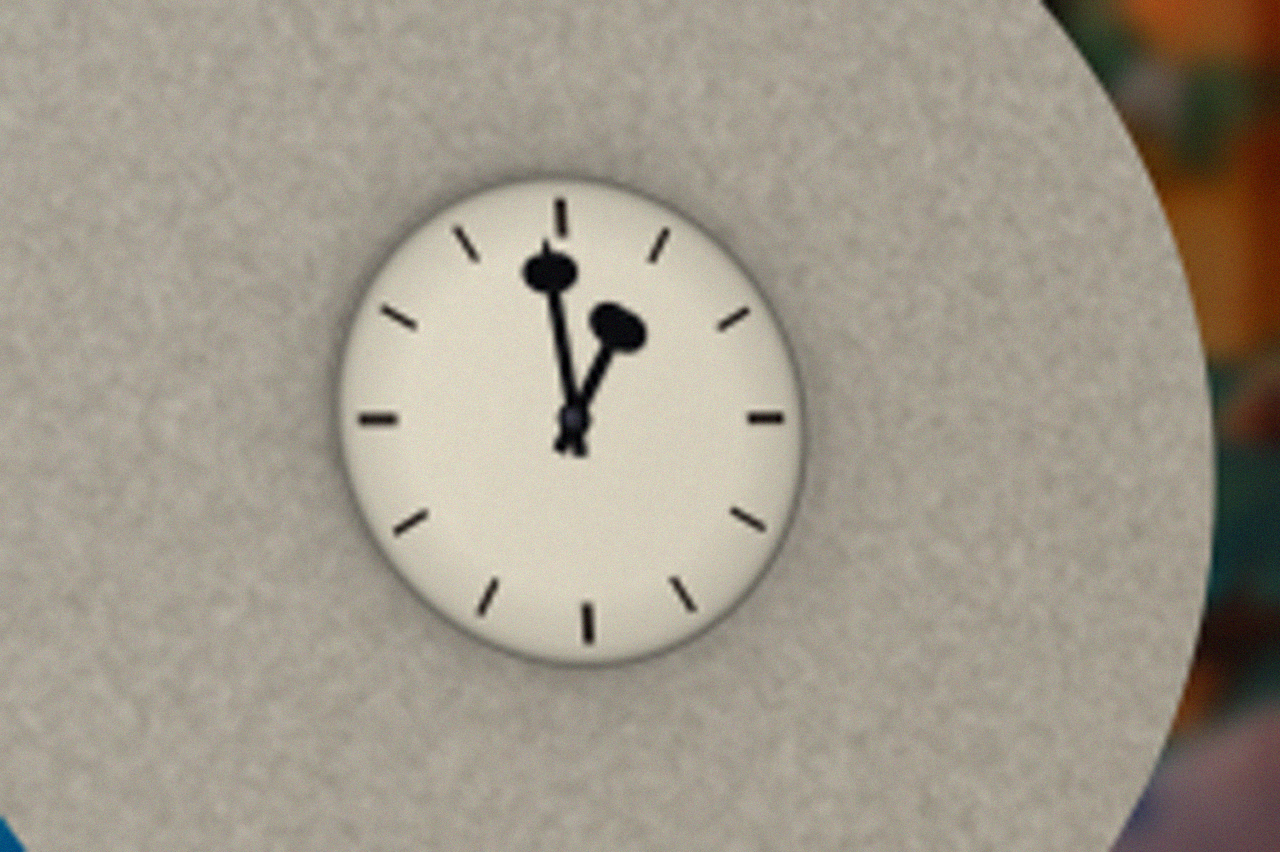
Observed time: **12:59**
